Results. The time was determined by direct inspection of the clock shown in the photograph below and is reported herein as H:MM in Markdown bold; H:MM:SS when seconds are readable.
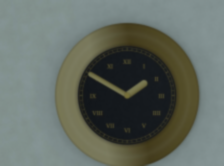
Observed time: **1:50**
